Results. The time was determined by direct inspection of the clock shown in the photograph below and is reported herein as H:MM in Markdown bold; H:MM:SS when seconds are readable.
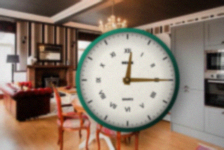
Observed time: **12:15**
